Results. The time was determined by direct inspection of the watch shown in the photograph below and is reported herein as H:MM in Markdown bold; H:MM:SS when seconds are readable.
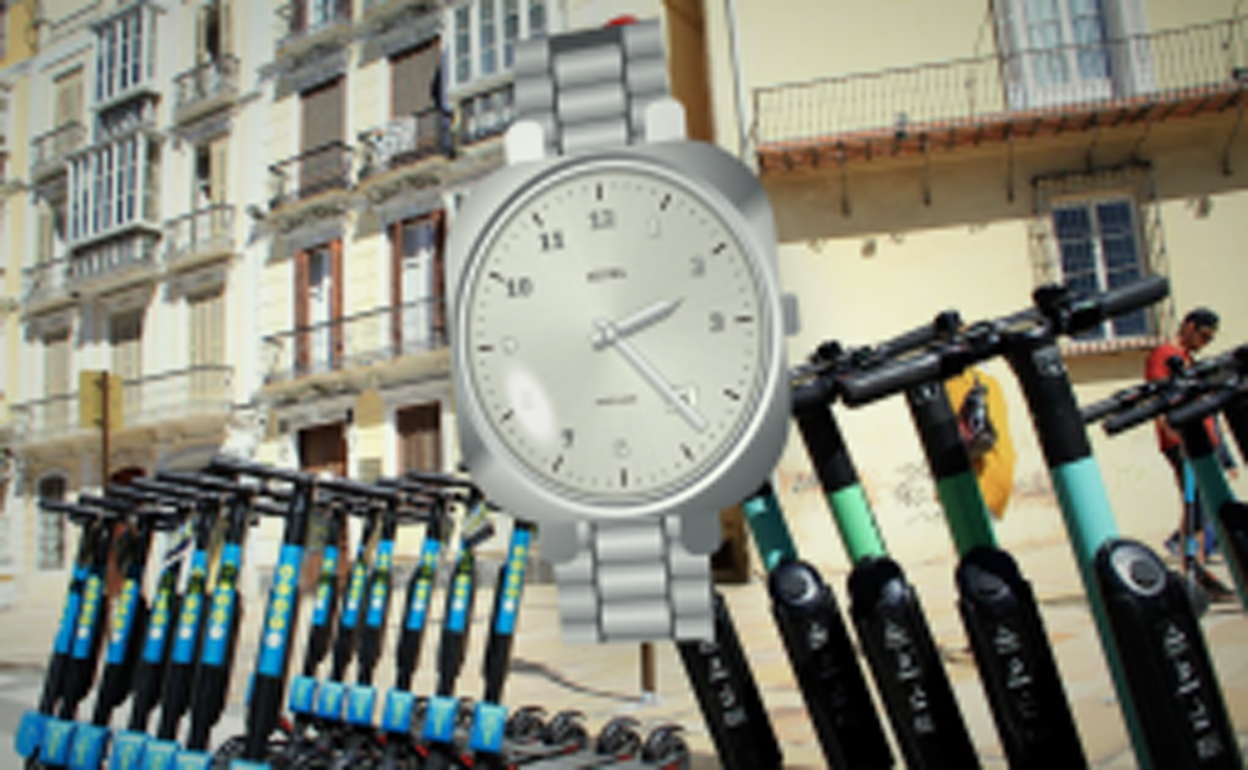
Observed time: **2:23**
